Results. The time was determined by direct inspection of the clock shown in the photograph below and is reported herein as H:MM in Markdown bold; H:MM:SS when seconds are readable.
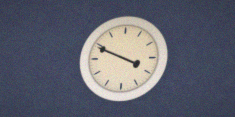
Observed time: **3:49**
